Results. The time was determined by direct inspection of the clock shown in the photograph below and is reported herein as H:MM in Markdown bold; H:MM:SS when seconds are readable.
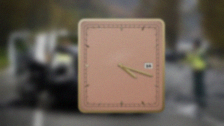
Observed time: **4:18**
